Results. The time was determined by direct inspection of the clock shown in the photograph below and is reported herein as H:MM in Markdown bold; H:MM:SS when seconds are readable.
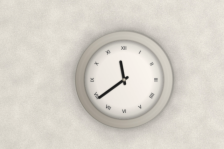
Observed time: **11:39**
